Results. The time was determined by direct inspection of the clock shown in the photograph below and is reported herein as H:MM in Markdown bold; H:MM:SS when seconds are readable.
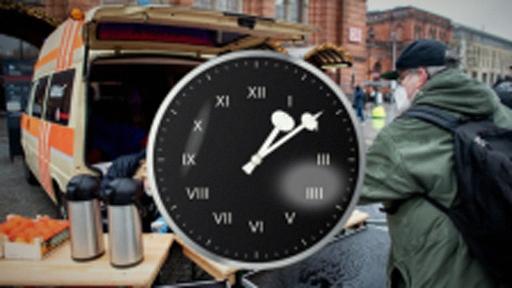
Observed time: **1:09**
